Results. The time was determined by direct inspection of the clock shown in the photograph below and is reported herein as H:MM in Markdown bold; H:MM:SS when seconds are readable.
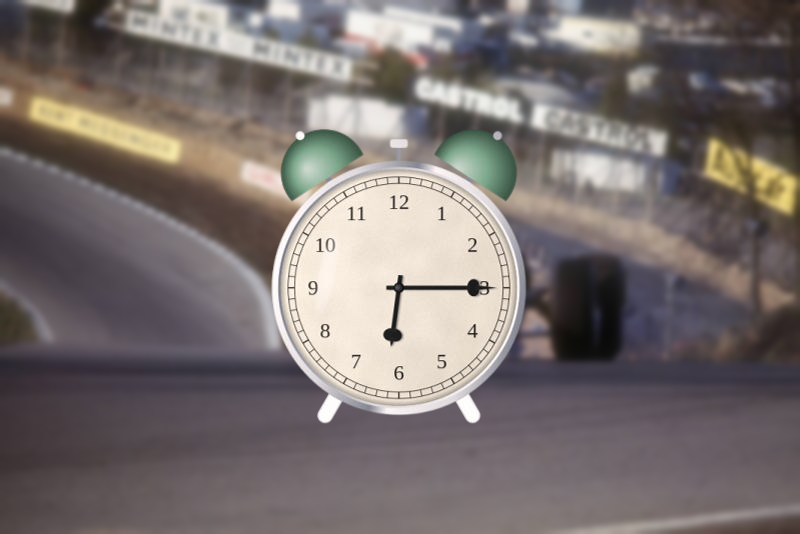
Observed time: **6:15**
